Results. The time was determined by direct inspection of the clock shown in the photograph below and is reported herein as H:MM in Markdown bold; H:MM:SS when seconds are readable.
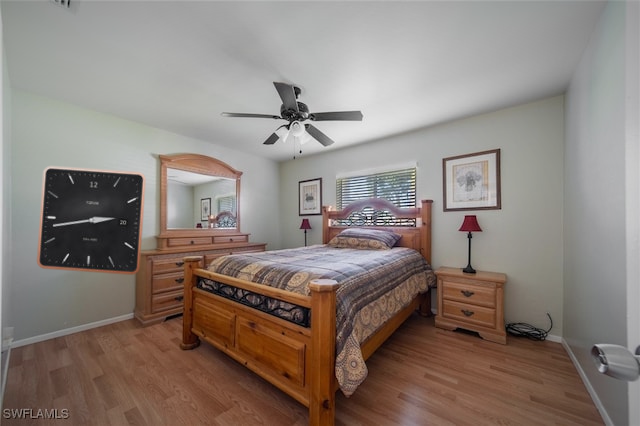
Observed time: **2:43**
